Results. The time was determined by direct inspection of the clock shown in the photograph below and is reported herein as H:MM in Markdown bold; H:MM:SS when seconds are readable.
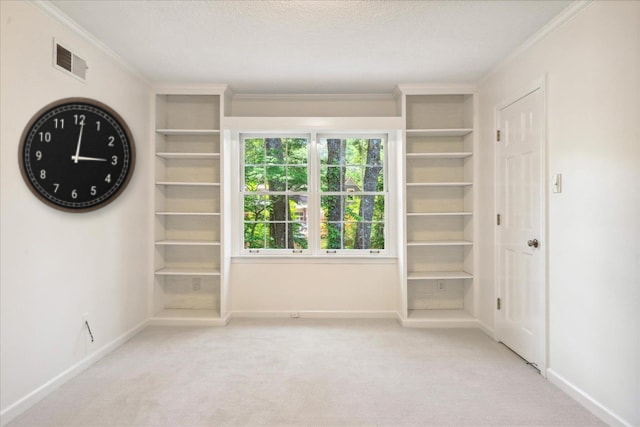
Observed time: **3:01**
